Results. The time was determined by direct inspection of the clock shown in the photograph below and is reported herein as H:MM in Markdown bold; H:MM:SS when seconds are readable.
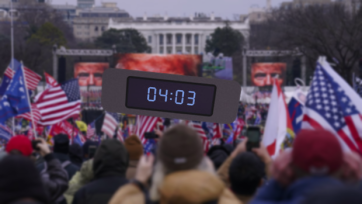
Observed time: **4:03**
